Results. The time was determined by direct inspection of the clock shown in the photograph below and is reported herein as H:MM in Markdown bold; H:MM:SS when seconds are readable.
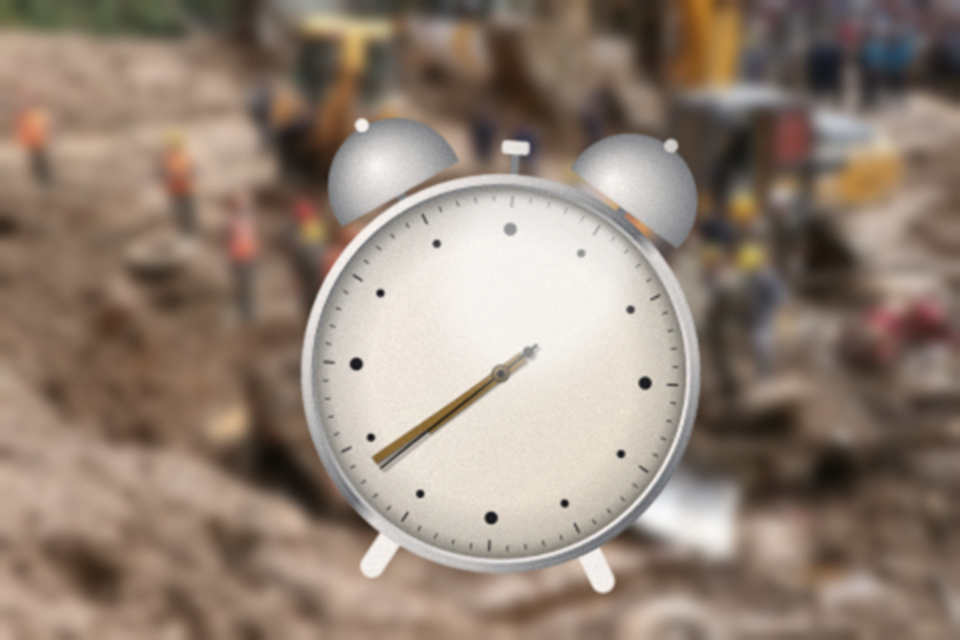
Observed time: **7:38:38**
